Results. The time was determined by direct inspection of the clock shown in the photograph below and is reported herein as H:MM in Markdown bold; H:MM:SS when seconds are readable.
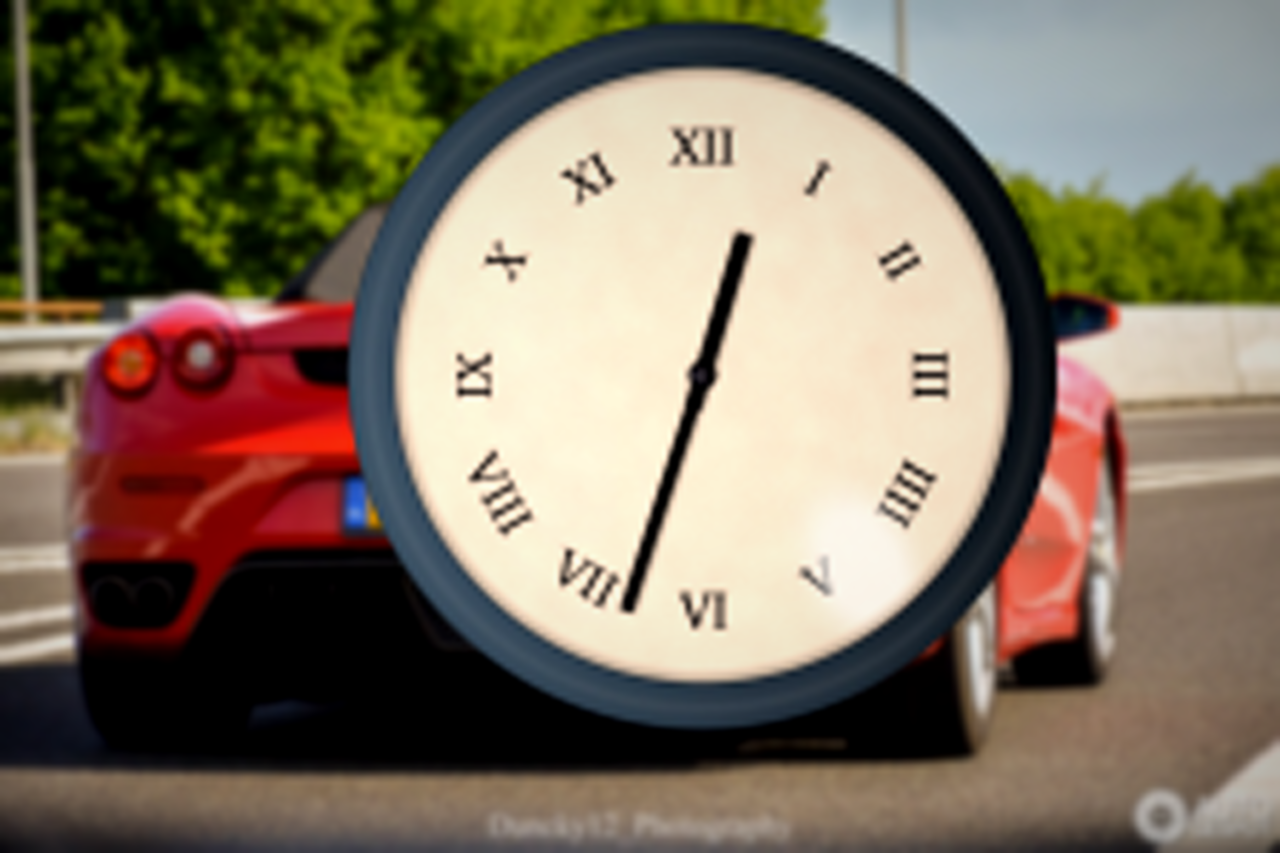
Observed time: **12:33**
